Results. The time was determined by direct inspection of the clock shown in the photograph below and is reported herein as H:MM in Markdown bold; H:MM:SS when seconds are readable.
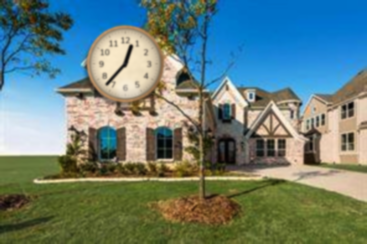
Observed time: **12:37**
